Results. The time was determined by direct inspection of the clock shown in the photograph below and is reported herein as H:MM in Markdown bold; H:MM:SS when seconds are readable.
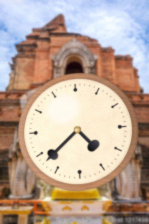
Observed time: **4:38**
